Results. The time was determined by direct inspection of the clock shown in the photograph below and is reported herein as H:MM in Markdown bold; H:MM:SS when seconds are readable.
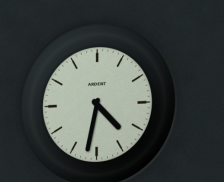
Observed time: **4:32**
